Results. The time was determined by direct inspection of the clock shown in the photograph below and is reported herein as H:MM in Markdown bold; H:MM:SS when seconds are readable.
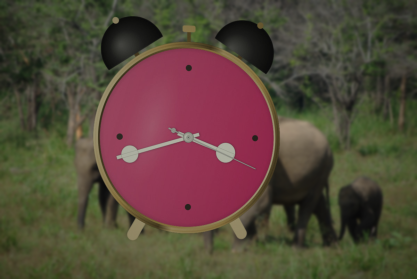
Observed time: **3:42:19**
